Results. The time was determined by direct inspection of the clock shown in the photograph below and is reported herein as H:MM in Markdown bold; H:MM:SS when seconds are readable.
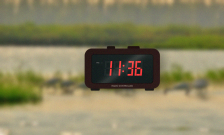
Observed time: **11:36**
